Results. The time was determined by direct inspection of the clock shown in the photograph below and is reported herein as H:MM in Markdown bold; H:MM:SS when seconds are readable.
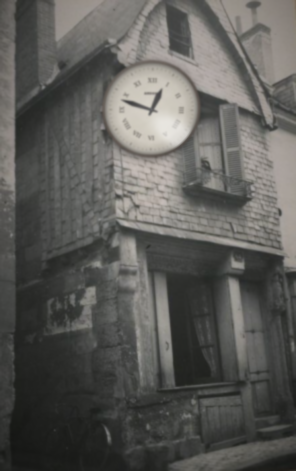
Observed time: **12:48**
